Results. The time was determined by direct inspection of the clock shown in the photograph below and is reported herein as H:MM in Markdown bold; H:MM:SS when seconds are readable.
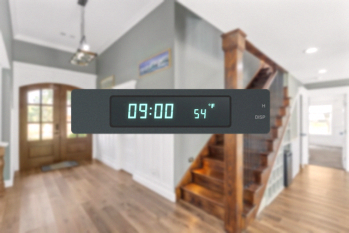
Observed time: **9:00**
